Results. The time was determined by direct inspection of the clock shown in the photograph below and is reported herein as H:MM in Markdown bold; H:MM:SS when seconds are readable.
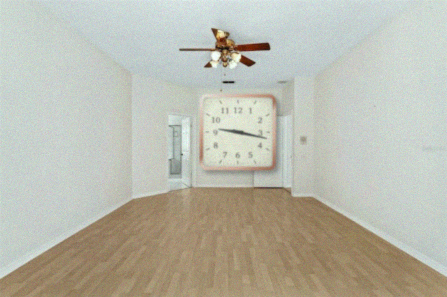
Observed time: **9:17**
